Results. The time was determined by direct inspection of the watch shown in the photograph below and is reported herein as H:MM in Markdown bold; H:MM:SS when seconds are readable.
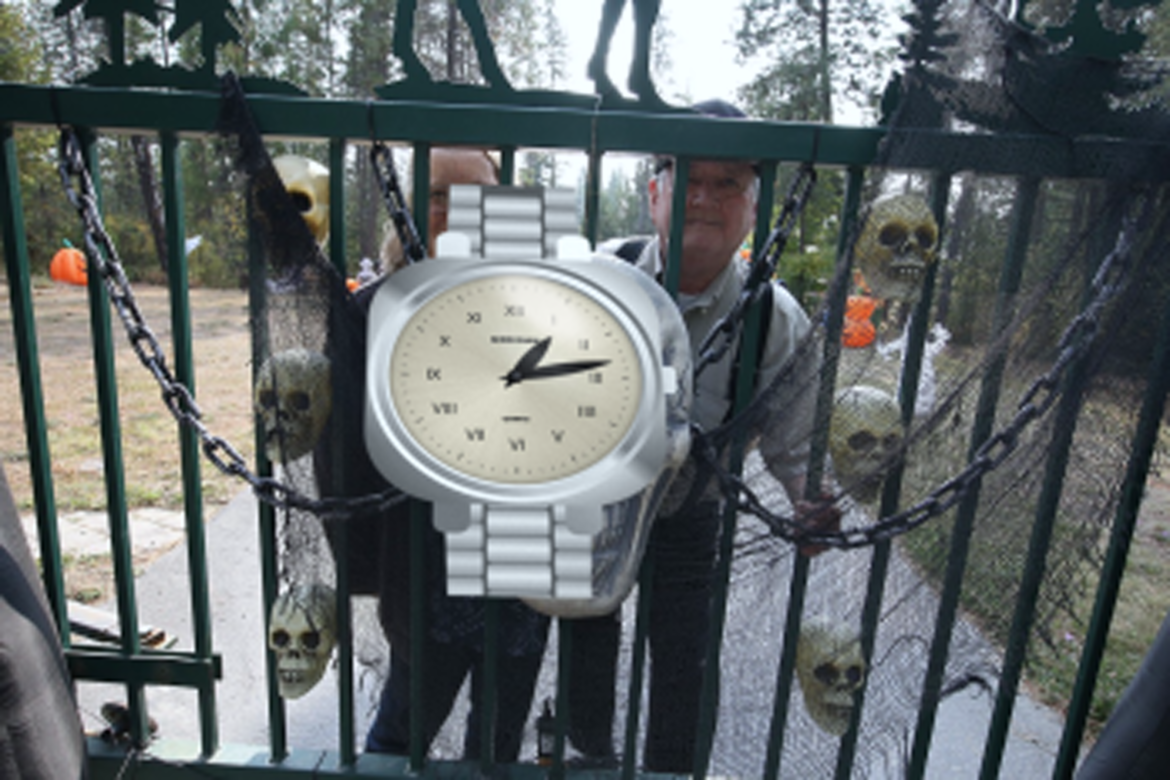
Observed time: **1:13**
